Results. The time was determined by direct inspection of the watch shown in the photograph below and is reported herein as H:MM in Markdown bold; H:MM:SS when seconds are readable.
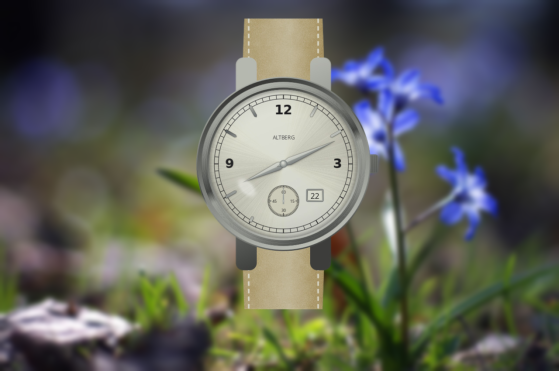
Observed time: **8:11**
